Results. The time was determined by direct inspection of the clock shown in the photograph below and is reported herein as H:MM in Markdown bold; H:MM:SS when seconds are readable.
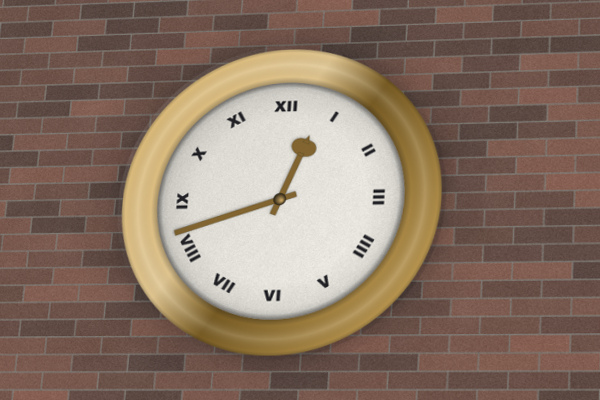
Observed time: **12:42**
